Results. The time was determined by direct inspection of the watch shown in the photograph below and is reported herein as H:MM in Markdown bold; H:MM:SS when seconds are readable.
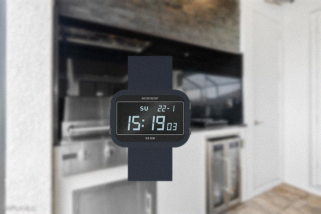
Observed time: **15:19:03**
